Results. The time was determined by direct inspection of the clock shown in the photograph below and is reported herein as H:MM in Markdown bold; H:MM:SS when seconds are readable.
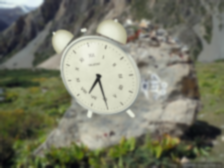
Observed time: **7:30**
